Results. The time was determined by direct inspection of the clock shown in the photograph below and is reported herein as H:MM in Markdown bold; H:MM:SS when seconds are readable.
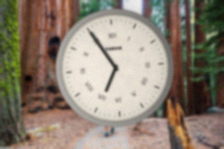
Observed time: **6:55**
